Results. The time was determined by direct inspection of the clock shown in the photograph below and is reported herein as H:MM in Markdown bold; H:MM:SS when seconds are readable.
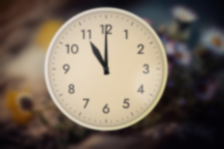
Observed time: **11:00**
